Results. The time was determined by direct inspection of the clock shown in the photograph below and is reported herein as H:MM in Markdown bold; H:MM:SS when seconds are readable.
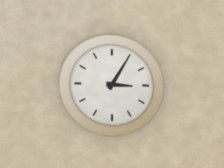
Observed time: **3:05**
